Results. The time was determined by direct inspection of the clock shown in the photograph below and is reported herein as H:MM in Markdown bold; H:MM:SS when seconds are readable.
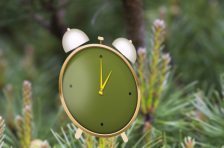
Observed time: **1:00**
